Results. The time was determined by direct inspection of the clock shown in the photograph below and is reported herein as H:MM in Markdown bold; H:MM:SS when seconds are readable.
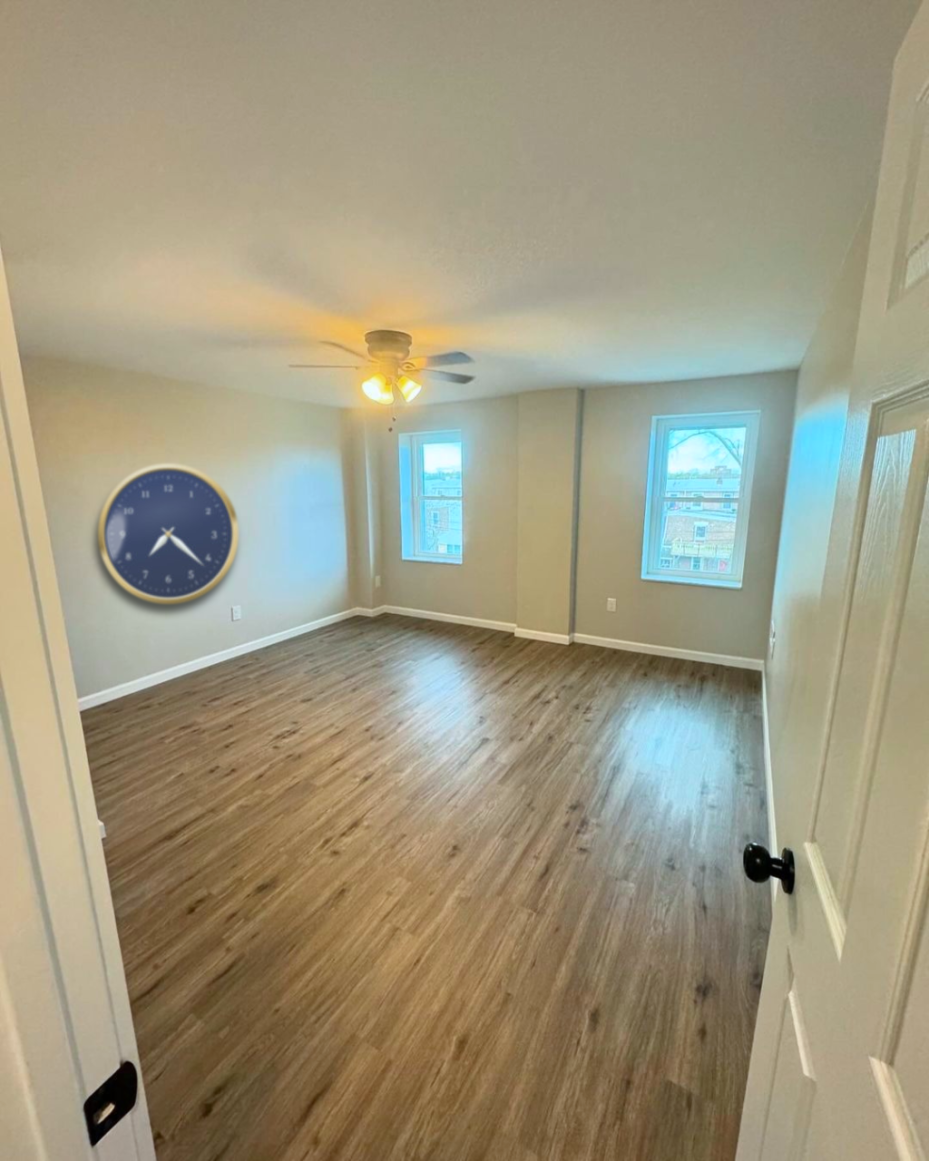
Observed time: **7:22**
